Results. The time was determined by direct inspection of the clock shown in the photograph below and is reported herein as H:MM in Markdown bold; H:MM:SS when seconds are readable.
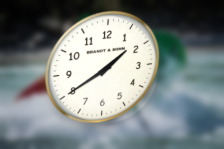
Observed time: **1:40**
